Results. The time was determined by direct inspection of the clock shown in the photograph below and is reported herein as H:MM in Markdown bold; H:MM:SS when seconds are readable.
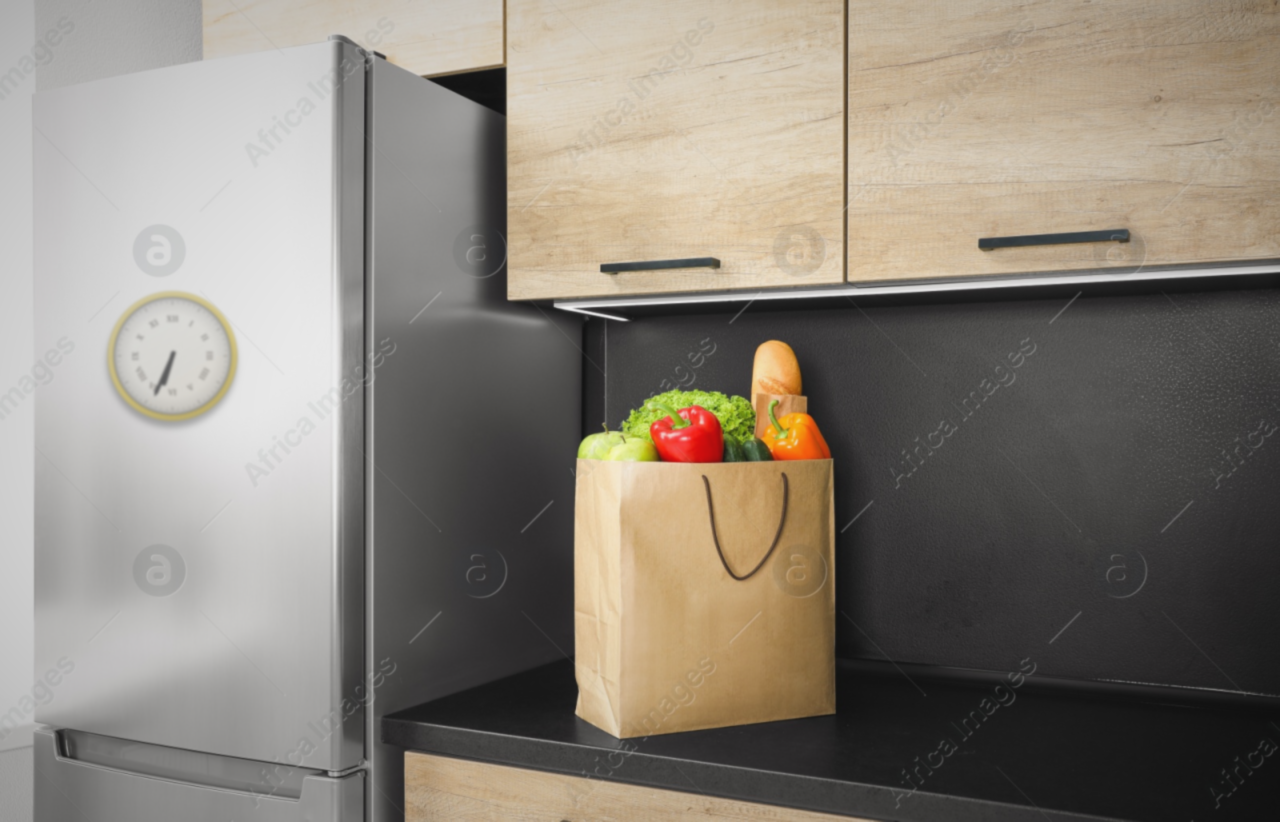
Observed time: **6:34**
